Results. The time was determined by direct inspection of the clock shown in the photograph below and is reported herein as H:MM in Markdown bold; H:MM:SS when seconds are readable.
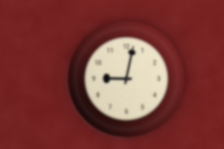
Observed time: **9:02**
